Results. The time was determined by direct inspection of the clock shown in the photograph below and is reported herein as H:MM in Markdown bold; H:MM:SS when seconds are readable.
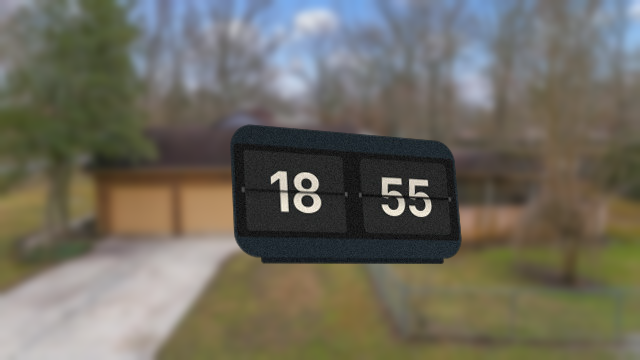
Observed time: **18:55**
